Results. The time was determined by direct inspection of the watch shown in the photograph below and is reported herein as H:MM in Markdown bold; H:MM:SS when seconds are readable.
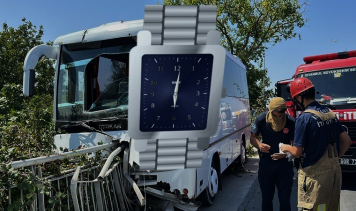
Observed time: **6:01**
